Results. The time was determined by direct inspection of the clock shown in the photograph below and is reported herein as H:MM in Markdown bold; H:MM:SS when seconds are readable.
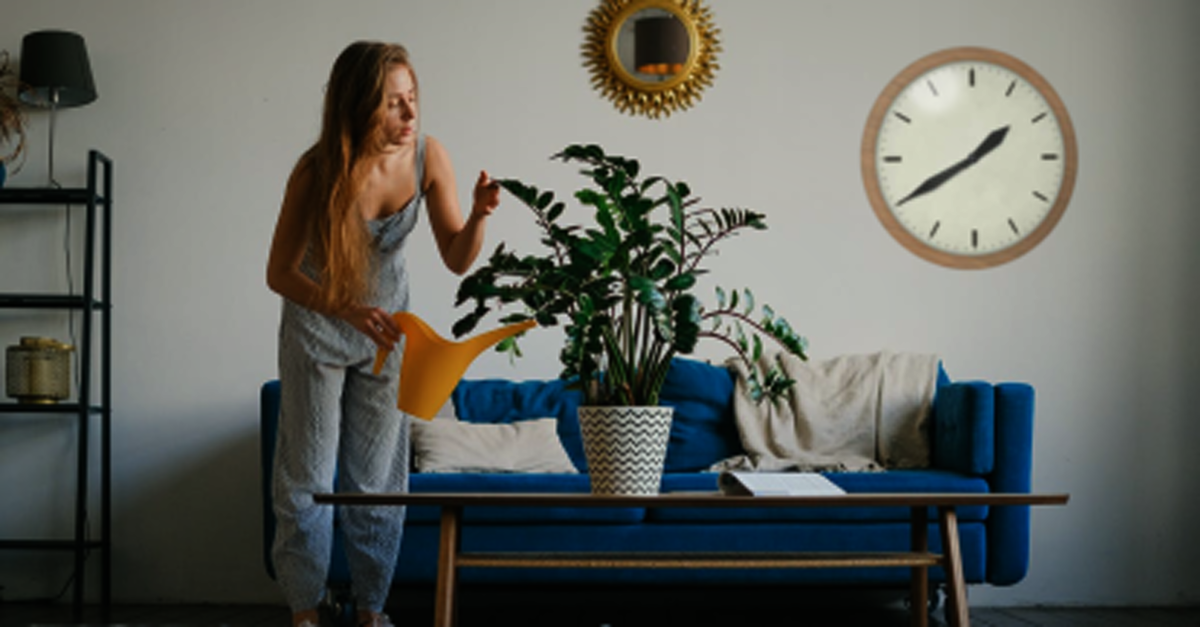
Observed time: **1:40**
